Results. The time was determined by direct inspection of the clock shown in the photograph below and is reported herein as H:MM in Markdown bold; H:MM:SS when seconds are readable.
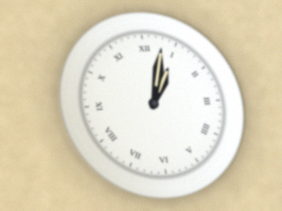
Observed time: **1:03**
